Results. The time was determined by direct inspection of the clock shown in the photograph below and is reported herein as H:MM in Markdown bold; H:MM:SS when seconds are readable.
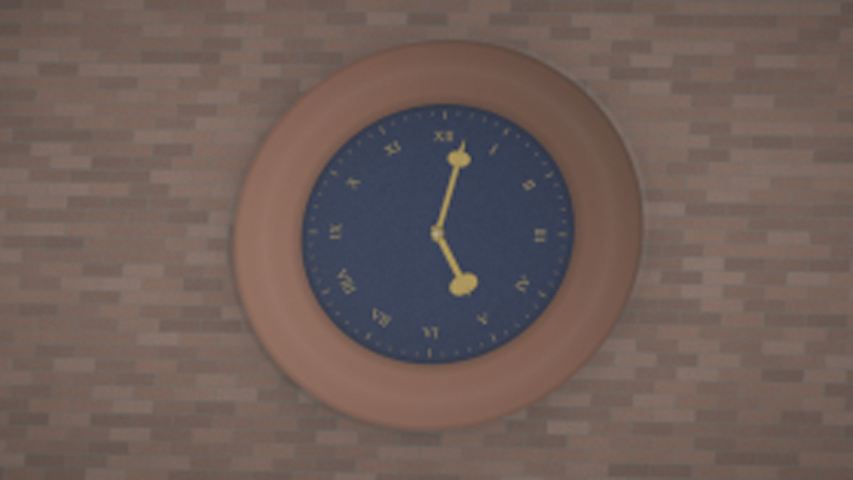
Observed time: **5:02**
